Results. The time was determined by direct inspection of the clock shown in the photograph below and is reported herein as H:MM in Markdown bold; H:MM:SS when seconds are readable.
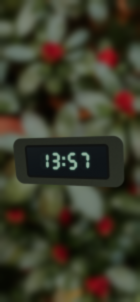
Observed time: **13:57**
